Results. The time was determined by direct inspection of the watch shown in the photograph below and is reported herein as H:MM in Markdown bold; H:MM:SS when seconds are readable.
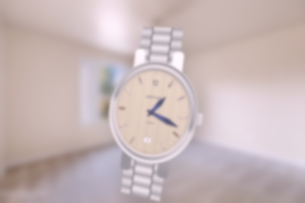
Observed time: **1:18**
